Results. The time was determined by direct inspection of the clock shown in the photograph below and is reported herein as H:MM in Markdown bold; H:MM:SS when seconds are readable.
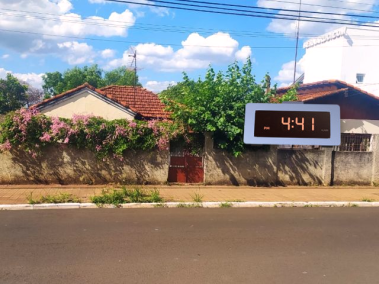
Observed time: **4:41**
